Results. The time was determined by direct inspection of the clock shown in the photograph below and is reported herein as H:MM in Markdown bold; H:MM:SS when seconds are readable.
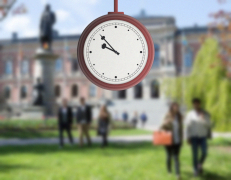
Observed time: **9:53**
